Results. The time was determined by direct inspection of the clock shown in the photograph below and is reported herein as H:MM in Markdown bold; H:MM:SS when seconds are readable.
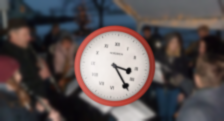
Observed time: **3:24**
